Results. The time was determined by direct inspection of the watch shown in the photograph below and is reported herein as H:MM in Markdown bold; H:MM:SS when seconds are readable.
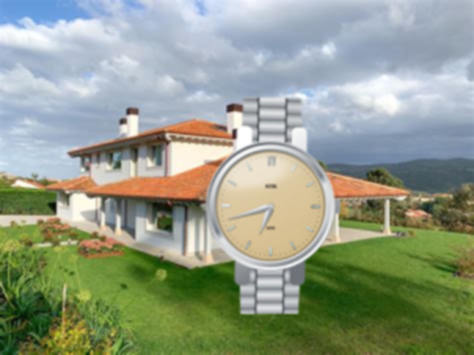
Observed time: **6:42**
